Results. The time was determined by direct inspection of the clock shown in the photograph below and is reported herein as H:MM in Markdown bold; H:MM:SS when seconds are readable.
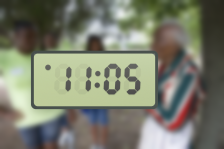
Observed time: **11:05**
